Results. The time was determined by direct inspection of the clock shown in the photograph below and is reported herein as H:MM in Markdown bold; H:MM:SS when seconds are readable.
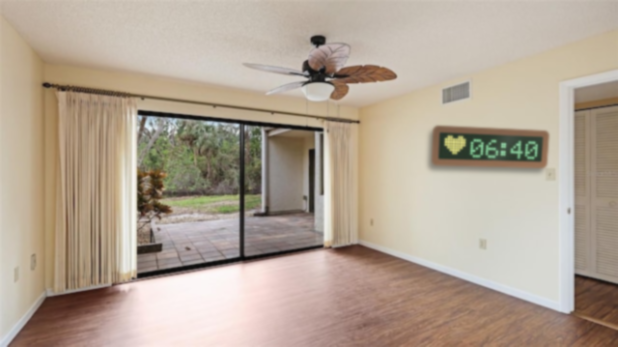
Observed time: **6:40**
